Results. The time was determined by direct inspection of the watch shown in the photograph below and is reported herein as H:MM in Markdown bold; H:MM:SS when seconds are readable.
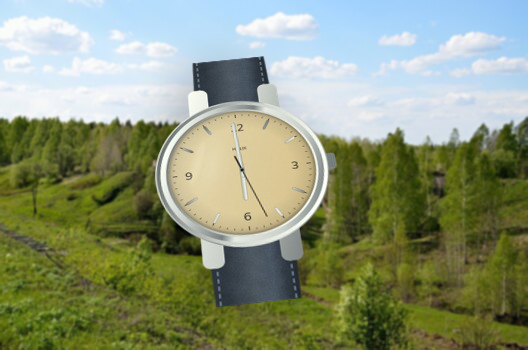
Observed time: **5:59:27**
